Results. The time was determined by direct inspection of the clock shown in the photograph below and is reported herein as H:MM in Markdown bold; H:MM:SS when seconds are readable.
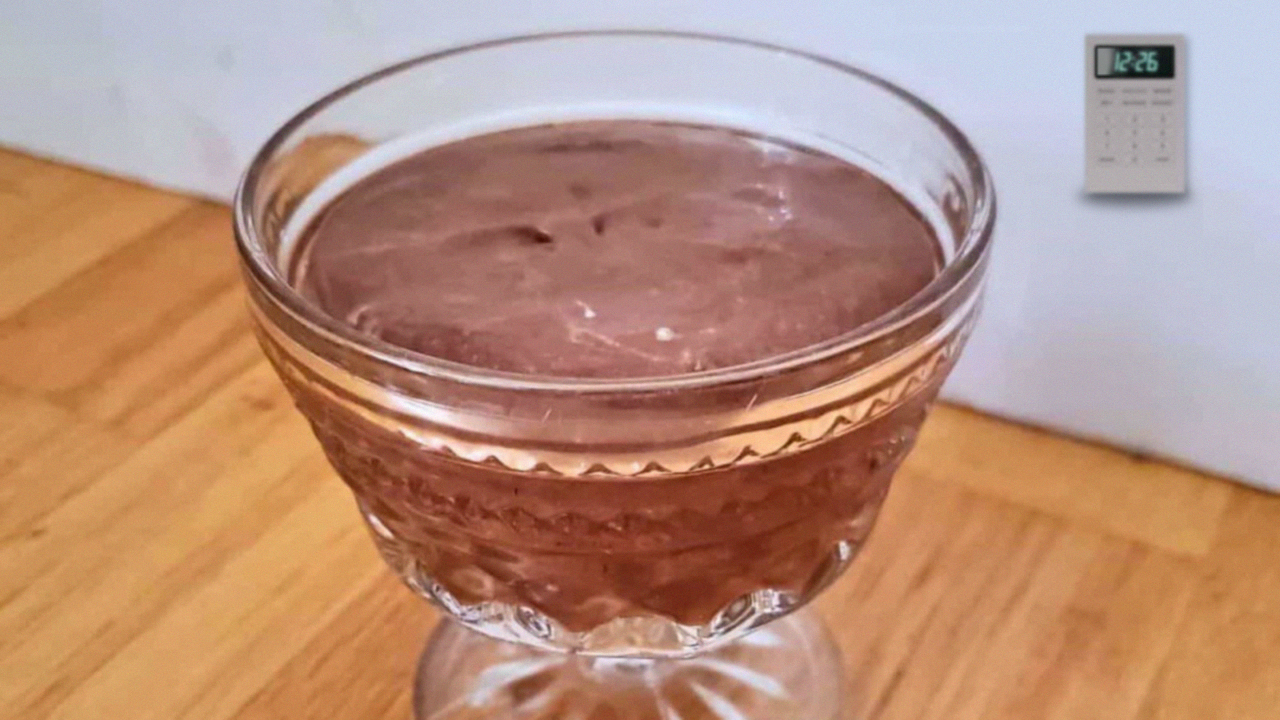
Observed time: **12:26**
